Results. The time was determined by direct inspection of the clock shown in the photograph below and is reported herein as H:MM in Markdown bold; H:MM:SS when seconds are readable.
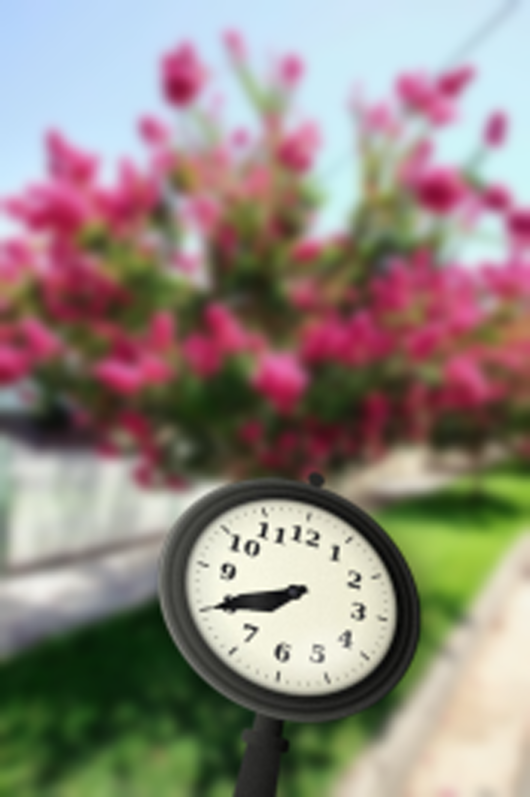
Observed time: **7:40**
